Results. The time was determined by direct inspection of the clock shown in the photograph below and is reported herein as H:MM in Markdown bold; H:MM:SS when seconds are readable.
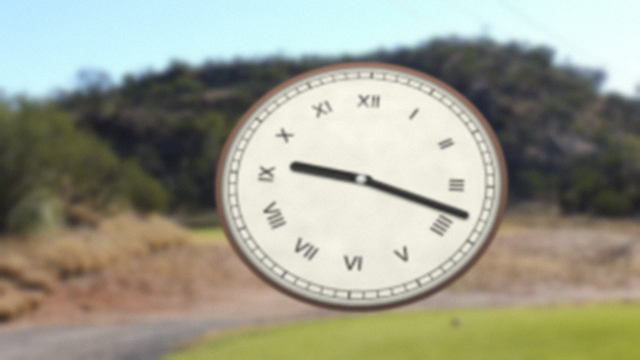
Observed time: **9:18**
